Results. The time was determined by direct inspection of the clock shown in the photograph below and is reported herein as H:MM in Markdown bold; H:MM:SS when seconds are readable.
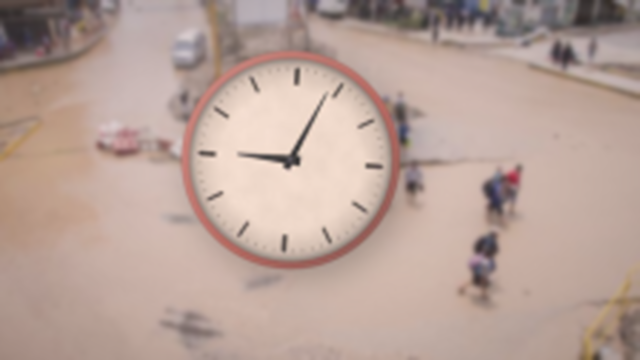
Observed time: **9:04**
